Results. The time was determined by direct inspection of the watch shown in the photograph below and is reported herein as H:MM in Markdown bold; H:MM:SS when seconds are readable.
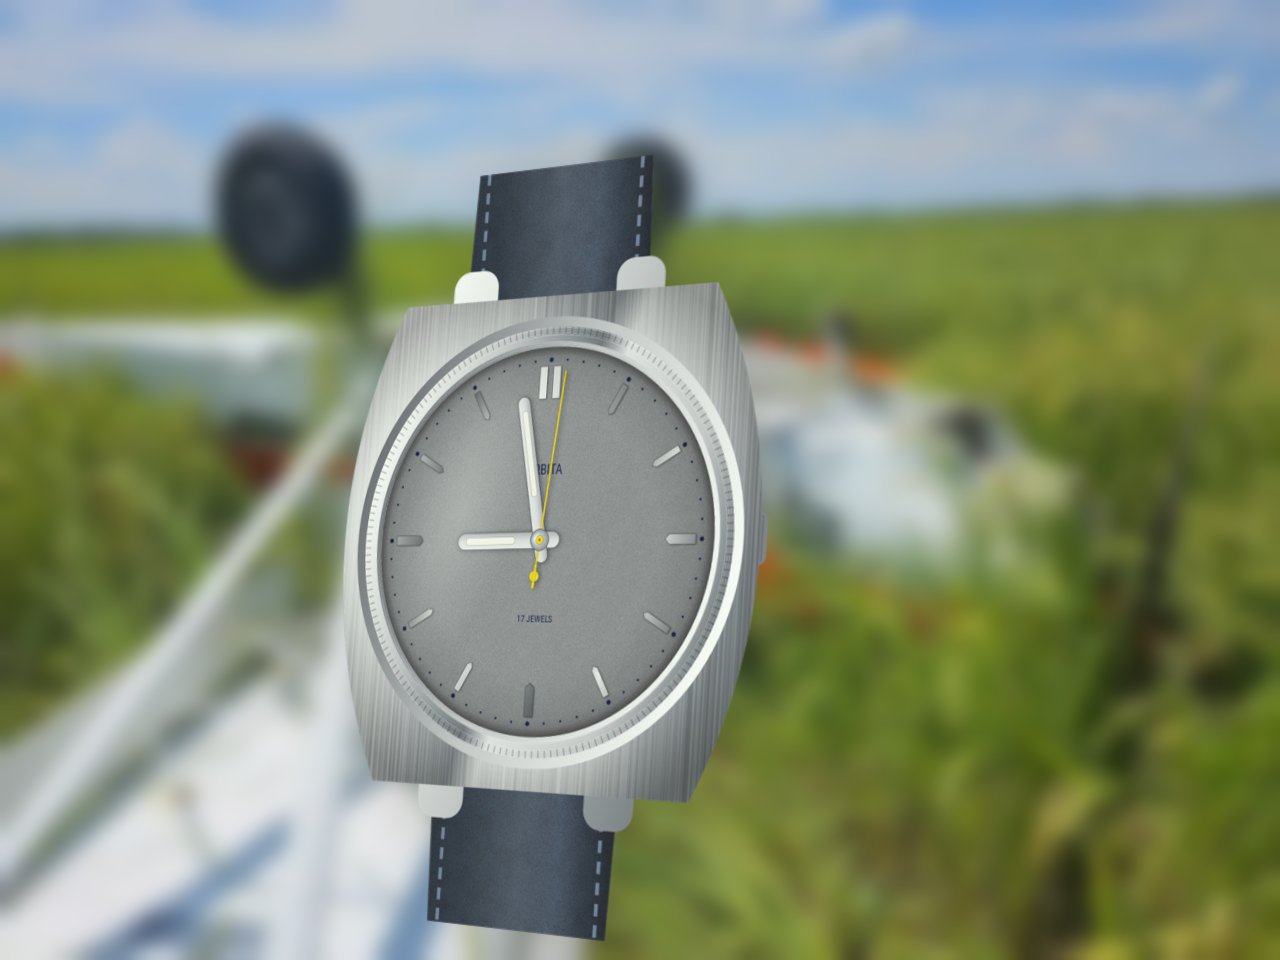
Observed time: **8:58:01**
